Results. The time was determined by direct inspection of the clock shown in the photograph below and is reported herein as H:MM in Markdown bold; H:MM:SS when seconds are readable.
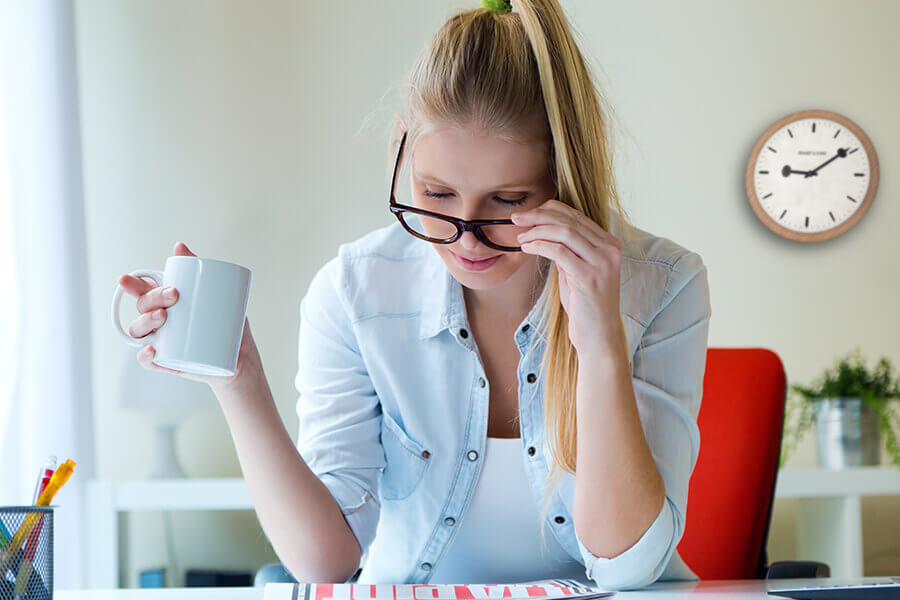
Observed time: **9:09**
